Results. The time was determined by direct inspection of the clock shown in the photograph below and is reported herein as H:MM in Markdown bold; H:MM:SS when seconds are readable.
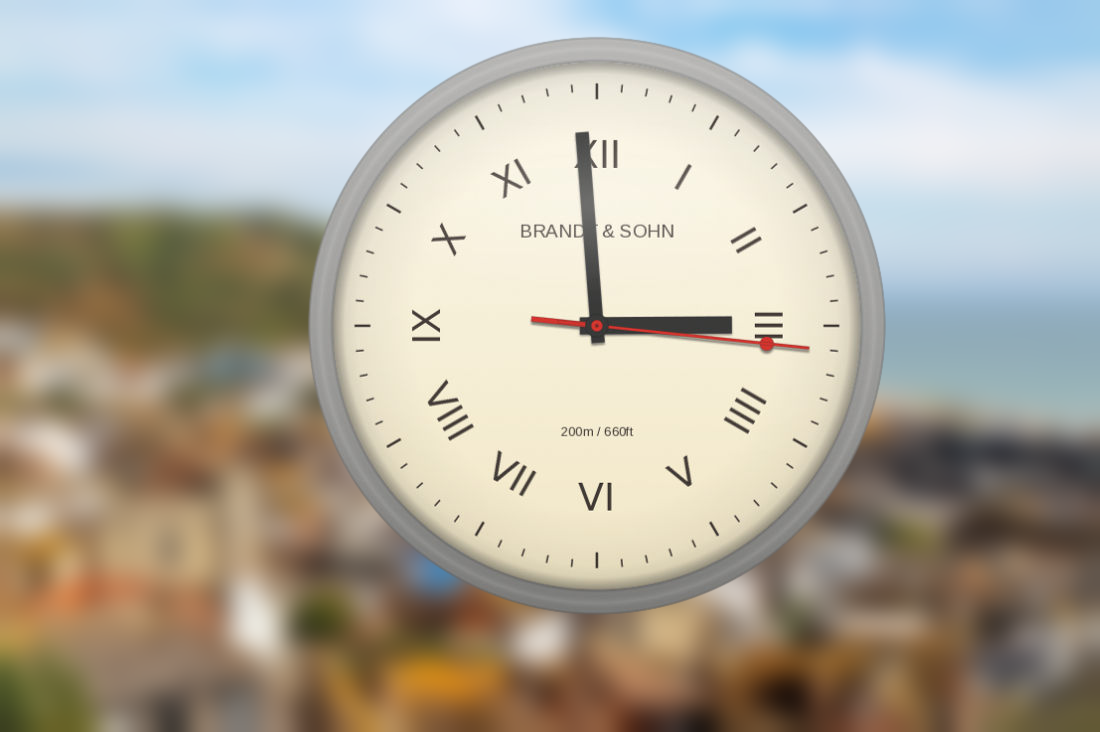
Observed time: **2:59:16**
